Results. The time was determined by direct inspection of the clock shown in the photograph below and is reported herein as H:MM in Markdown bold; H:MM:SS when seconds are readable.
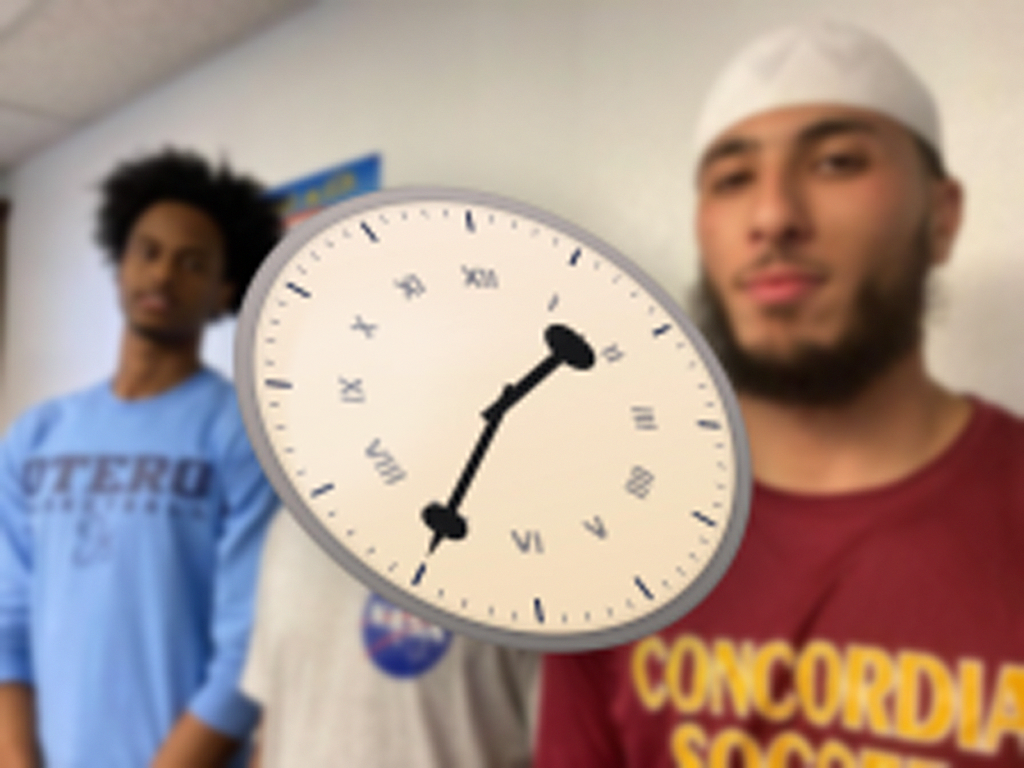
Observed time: **1:35**
